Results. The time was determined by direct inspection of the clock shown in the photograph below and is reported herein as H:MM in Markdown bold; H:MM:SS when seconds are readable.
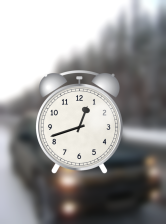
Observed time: **12:42**
